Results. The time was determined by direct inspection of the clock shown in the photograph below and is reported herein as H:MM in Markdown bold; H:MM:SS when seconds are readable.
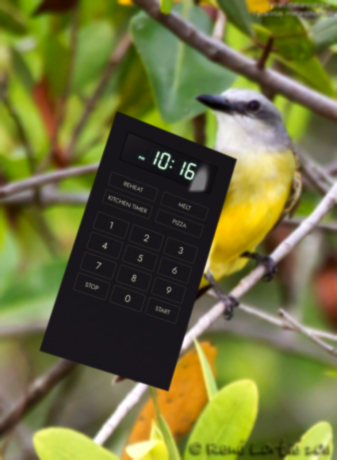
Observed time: **10:16**
